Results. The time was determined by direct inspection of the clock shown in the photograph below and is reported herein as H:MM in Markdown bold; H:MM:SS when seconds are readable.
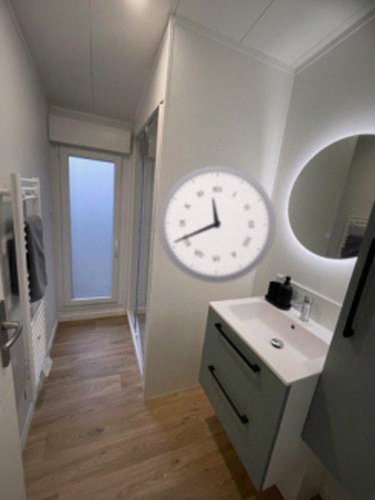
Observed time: **11:41**
